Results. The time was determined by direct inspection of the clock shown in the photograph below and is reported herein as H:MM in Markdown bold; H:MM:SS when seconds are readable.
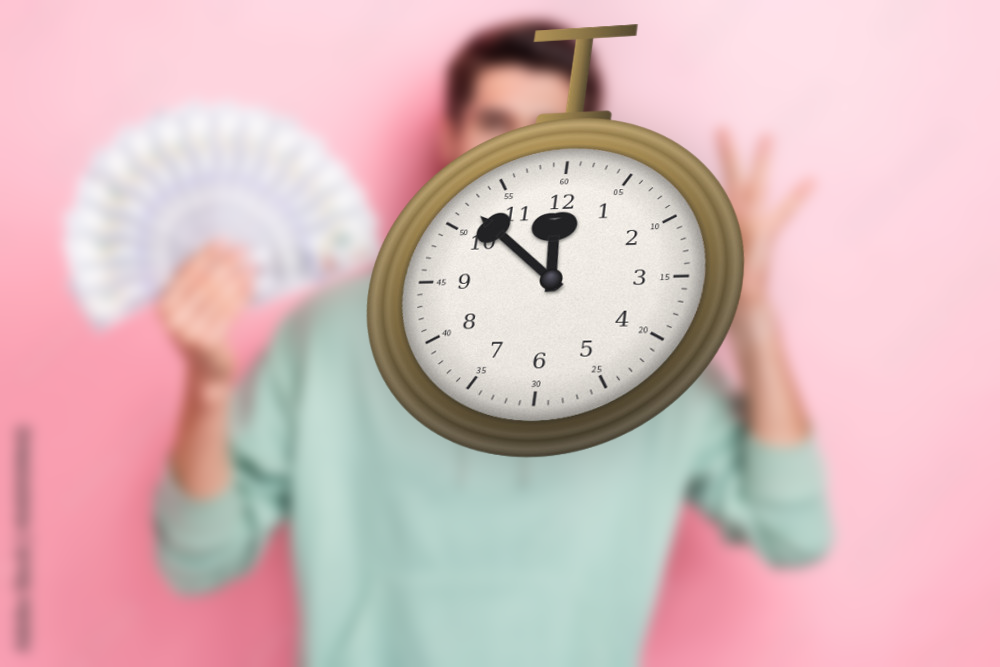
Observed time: **11:52**
